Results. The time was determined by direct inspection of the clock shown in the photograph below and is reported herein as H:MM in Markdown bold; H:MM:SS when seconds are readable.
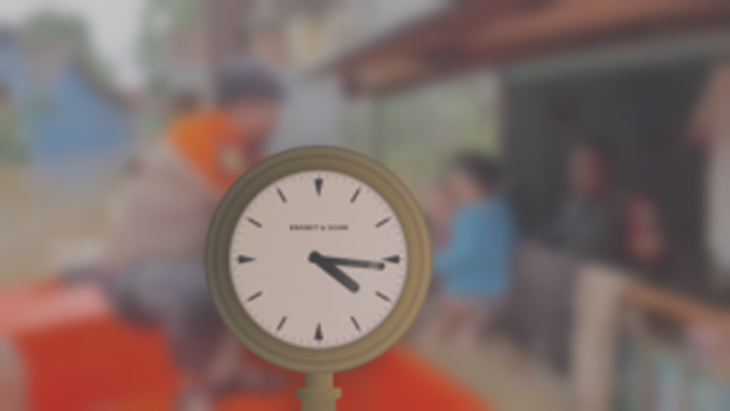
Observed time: **4:16**
